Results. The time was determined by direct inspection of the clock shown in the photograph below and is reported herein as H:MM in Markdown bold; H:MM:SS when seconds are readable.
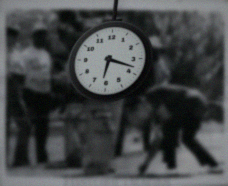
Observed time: **6:18**
